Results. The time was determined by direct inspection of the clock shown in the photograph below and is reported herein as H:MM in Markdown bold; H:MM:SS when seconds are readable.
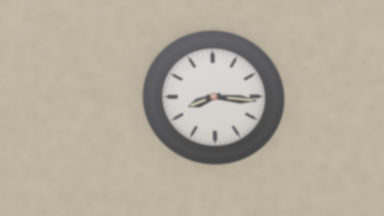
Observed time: **8:16**
